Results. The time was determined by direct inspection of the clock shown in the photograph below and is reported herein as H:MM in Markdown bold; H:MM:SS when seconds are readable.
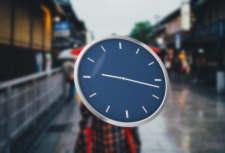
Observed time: **9:17**
